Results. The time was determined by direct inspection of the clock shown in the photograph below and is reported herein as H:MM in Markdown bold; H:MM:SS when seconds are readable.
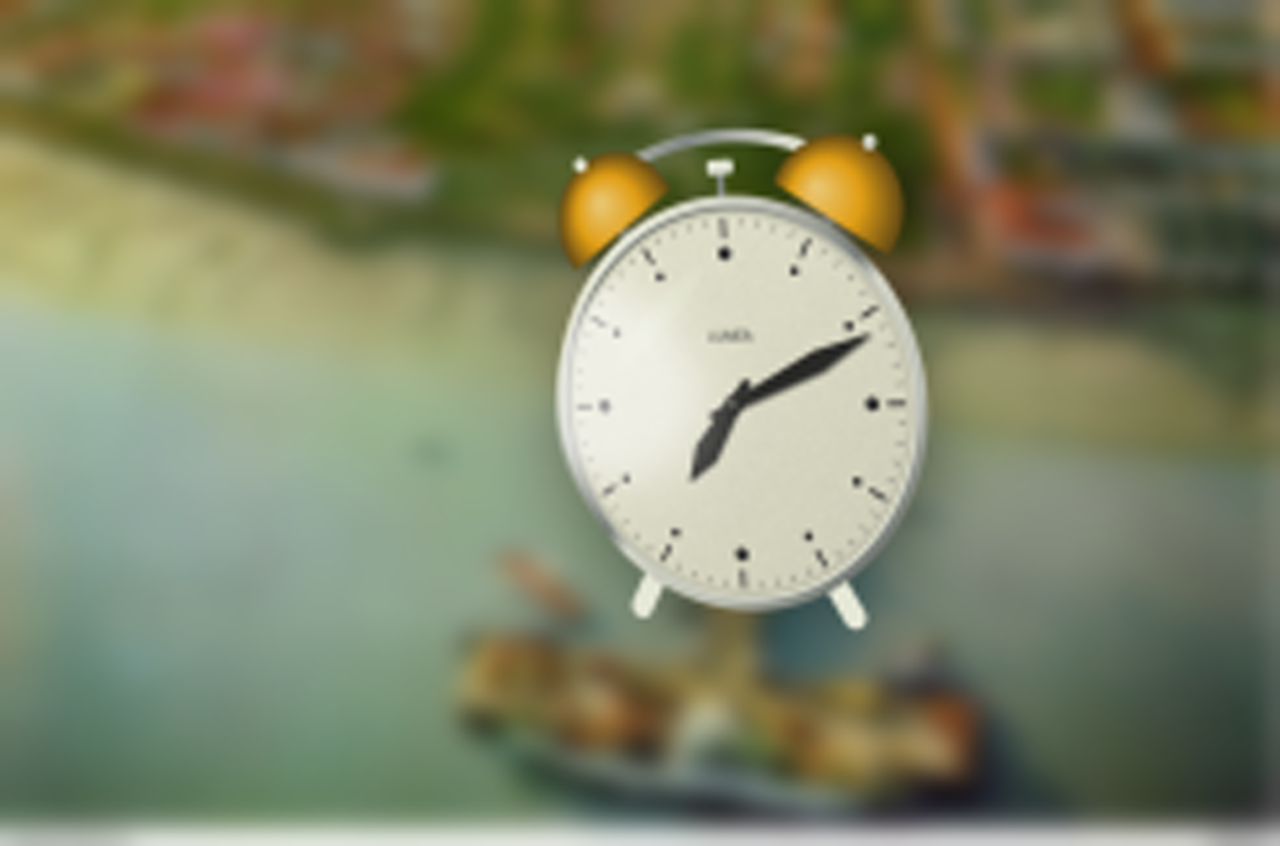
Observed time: **7:11**
